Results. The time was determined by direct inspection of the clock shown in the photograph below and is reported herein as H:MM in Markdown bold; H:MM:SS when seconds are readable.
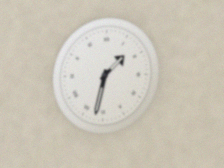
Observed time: **1:32**
